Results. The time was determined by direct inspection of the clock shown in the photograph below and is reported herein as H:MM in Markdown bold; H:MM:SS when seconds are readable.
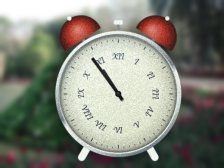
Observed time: **10:54**
